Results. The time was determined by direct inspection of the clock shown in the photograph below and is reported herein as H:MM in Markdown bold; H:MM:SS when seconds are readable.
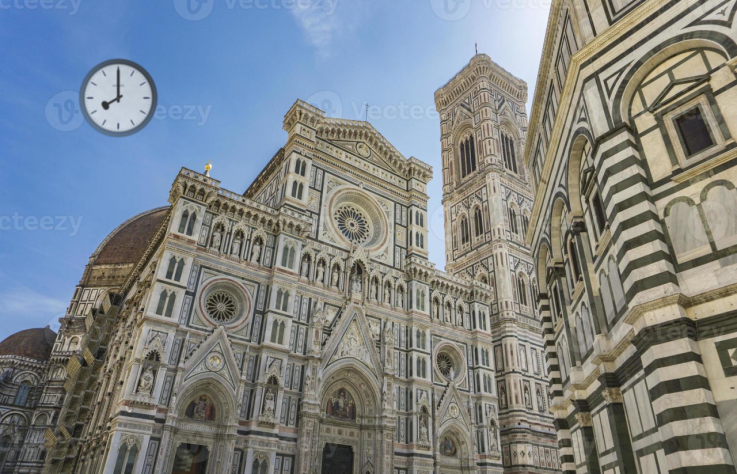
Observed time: **8:00**
